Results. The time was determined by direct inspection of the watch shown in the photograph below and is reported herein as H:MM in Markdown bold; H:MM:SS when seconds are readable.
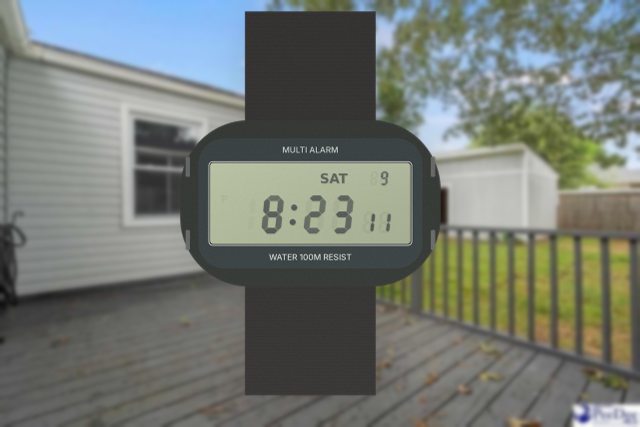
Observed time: **8:23:11**
